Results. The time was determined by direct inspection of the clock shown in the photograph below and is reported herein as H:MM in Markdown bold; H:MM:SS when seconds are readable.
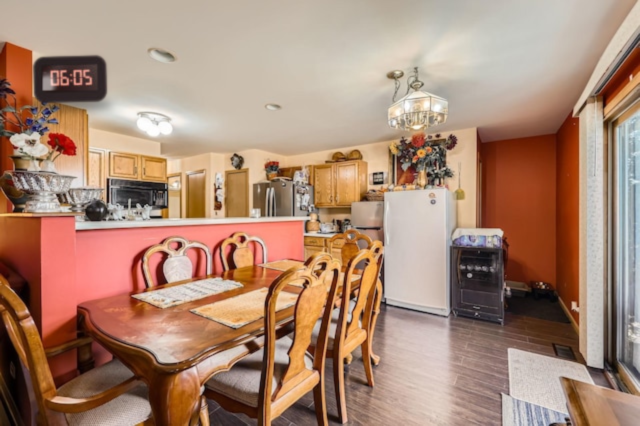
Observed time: **6:05**
